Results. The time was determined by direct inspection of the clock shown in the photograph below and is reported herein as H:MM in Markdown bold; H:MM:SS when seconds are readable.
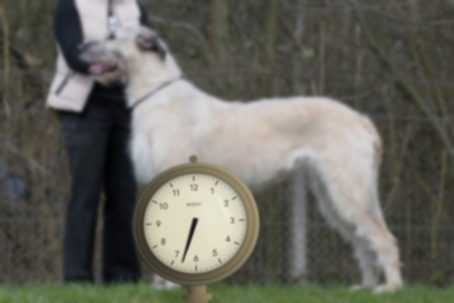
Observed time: **6:33**
